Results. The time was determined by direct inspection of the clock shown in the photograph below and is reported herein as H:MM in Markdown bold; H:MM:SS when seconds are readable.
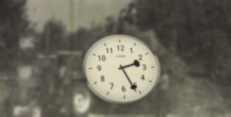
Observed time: **2:26**
